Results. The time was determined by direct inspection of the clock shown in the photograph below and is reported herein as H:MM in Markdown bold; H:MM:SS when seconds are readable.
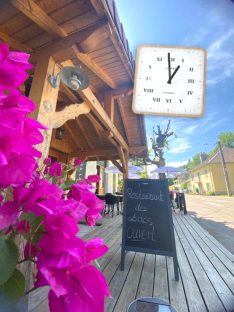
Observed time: **12:59**
